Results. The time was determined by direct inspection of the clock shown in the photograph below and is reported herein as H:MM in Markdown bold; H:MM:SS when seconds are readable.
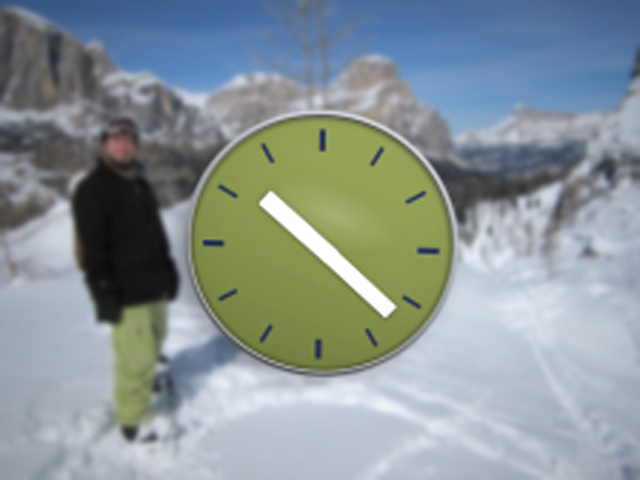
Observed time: **10:22**
